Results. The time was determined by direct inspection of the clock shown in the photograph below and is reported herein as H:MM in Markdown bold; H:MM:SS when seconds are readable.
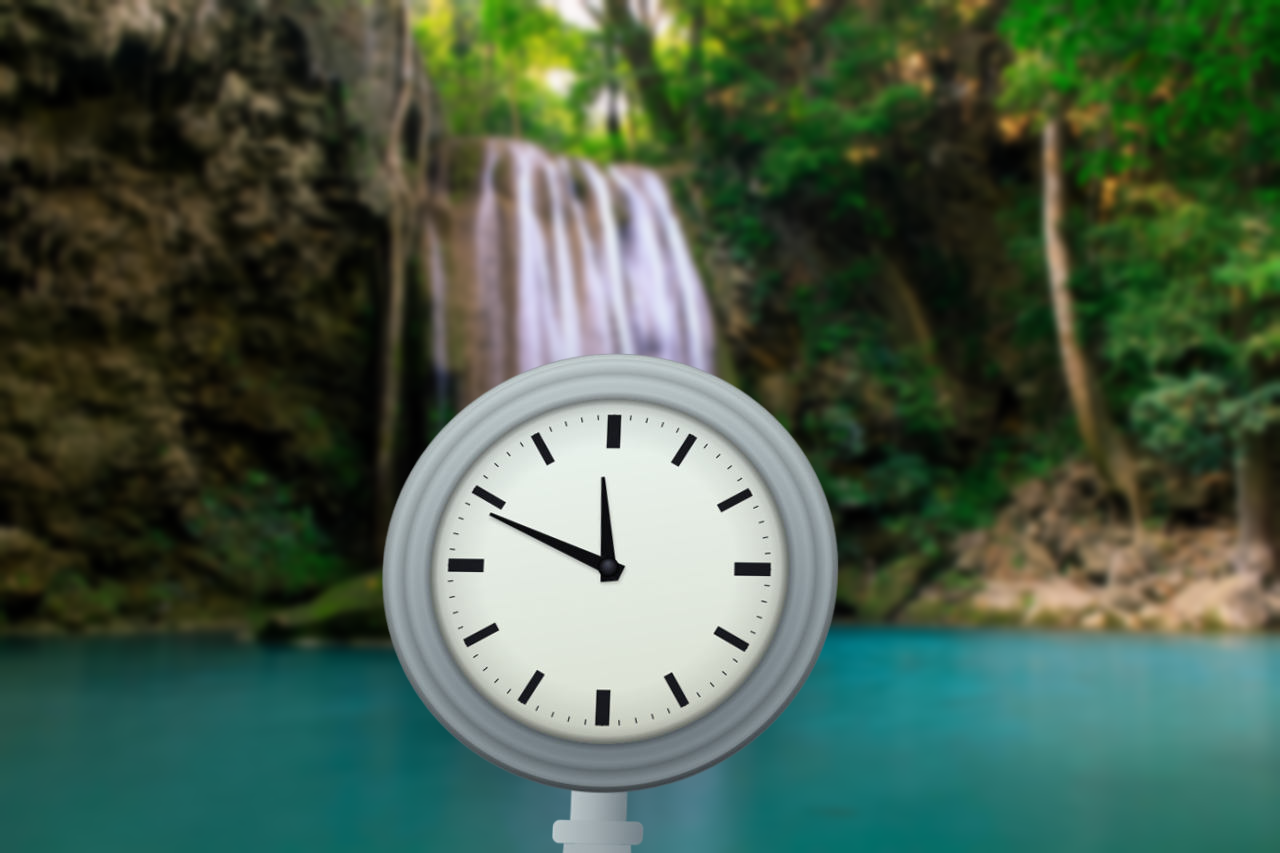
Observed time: **11:49**
